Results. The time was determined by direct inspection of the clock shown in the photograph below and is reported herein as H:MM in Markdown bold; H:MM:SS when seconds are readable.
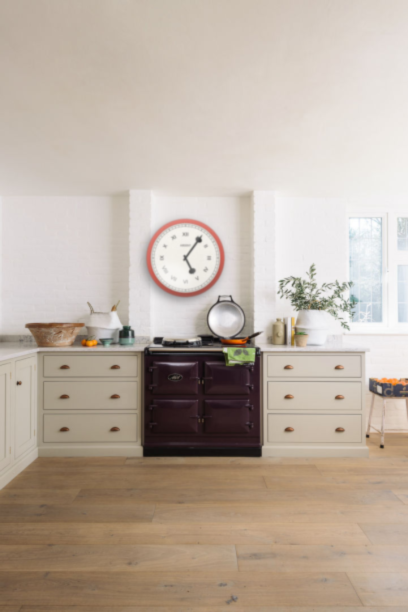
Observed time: **5:06**
